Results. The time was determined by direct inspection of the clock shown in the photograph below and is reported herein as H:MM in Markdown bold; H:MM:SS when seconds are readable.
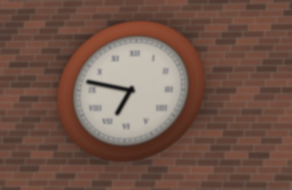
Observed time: **6:47**
